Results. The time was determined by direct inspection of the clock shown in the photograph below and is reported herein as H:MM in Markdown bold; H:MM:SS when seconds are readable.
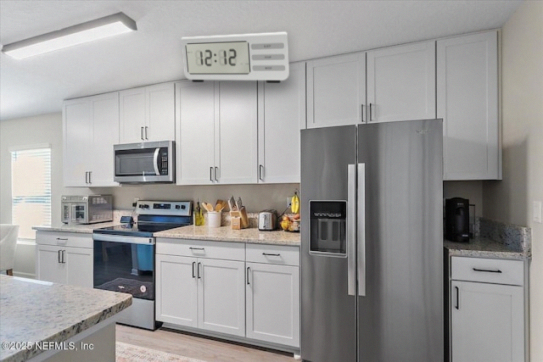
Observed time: **12:12**
